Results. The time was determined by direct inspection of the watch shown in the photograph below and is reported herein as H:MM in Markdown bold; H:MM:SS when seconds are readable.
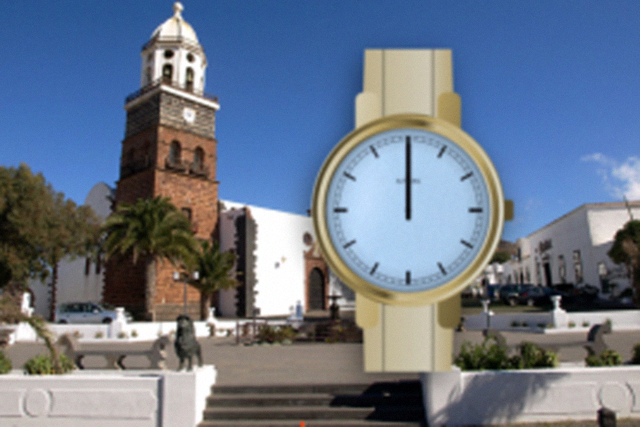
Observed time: **12:00**
